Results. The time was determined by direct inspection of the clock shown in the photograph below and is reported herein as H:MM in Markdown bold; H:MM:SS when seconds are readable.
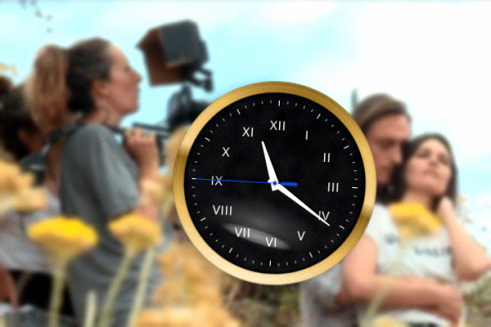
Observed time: **11:20:45**
